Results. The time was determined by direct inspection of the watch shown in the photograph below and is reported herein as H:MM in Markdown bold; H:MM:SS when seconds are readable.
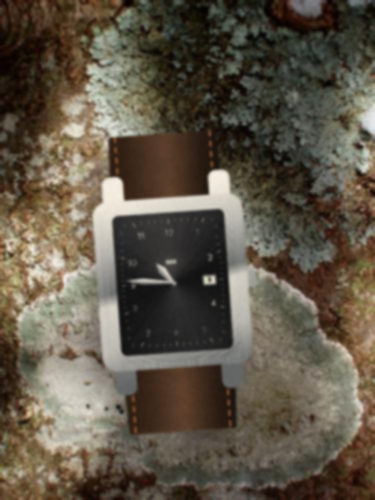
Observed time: **10:46**
